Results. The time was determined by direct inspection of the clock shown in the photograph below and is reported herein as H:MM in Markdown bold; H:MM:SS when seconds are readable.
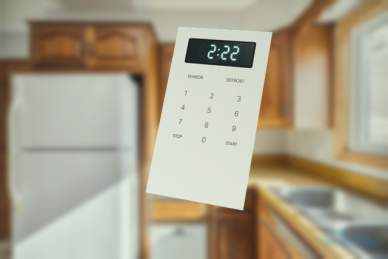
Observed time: **2:22**
